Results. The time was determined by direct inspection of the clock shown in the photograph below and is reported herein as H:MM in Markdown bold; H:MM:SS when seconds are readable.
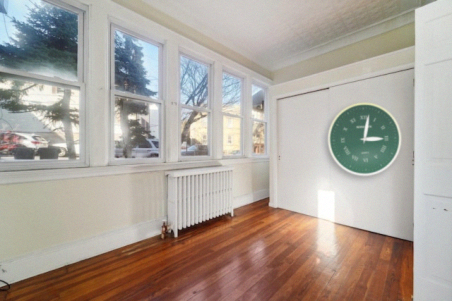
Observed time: **3:02**
